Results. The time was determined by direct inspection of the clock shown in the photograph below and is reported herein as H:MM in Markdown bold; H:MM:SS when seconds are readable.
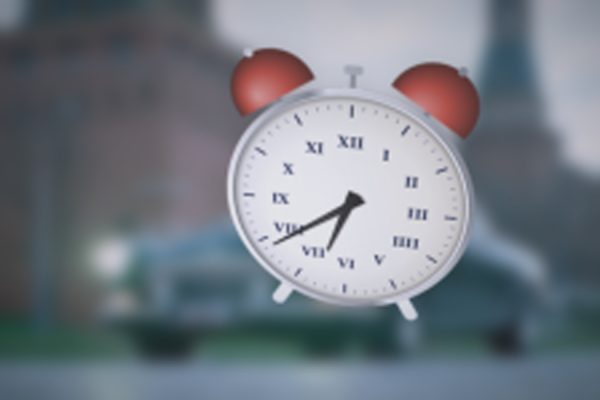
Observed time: **6:39**
